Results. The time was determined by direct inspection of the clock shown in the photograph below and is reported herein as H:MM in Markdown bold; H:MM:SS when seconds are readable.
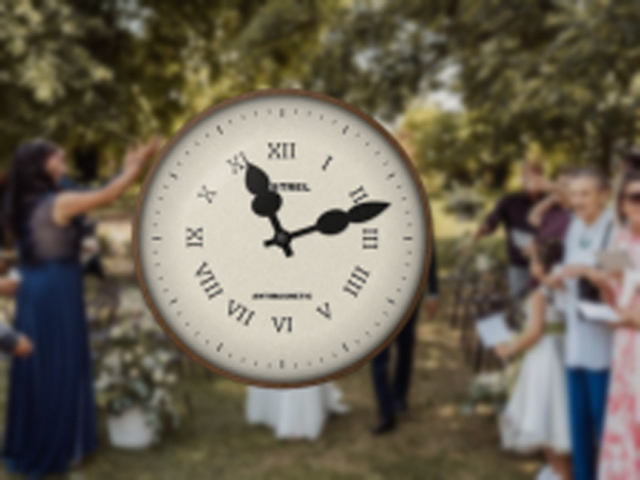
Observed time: **11:12**
